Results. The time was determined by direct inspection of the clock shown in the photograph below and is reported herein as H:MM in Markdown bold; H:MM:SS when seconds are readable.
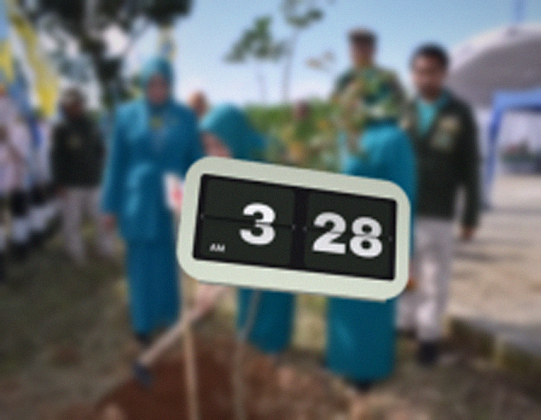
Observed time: **3:28**
